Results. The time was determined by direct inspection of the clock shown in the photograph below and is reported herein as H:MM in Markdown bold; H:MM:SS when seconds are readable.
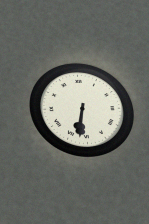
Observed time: **6:32**
